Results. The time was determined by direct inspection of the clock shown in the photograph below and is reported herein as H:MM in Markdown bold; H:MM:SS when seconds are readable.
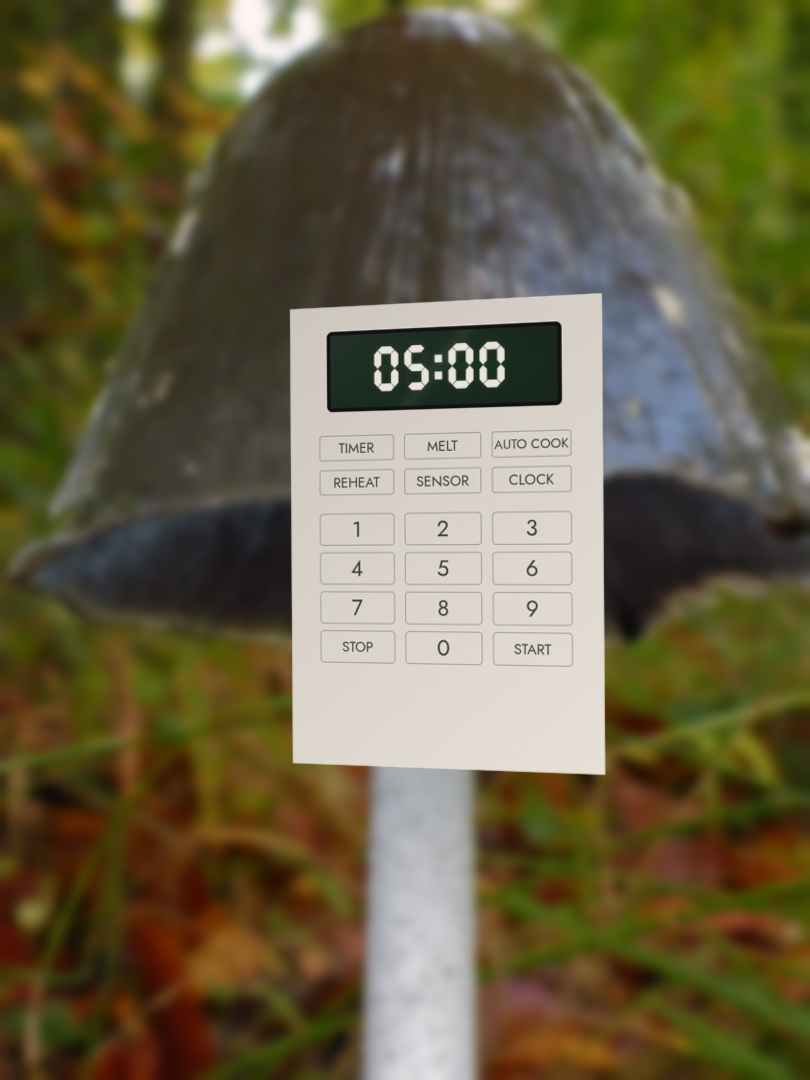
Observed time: **5:00**
